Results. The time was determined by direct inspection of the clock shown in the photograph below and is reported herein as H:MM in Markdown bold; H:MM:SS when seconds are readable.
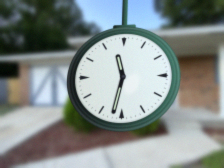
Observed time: **11:32**
